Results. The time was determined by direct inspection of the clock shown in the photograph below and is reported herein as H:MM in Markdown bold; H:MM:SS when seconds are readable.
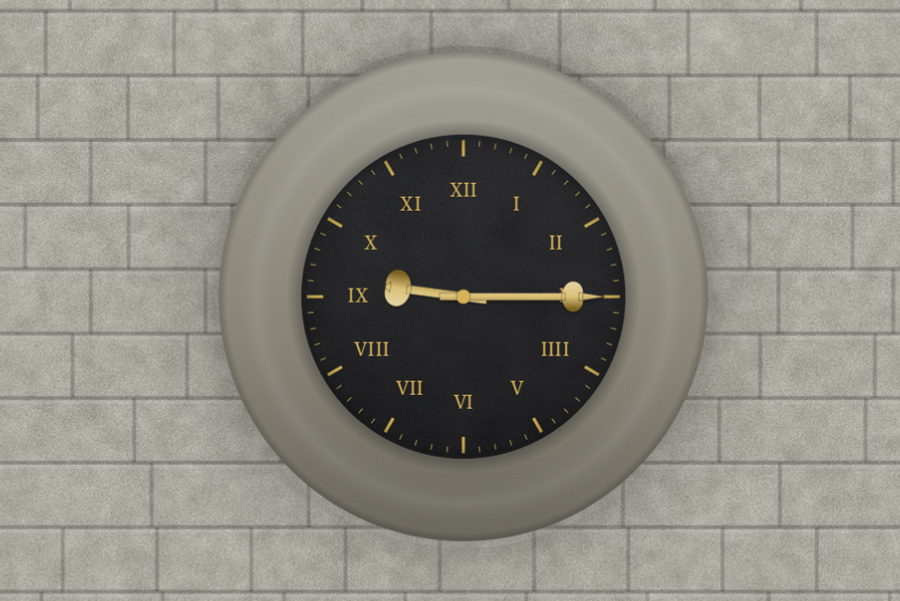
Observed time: **9:15**
